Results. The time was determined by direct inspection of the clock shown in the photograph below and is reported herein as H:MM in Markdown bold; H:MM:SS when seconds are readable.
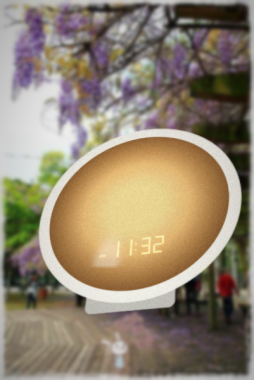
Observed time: **11:32**
